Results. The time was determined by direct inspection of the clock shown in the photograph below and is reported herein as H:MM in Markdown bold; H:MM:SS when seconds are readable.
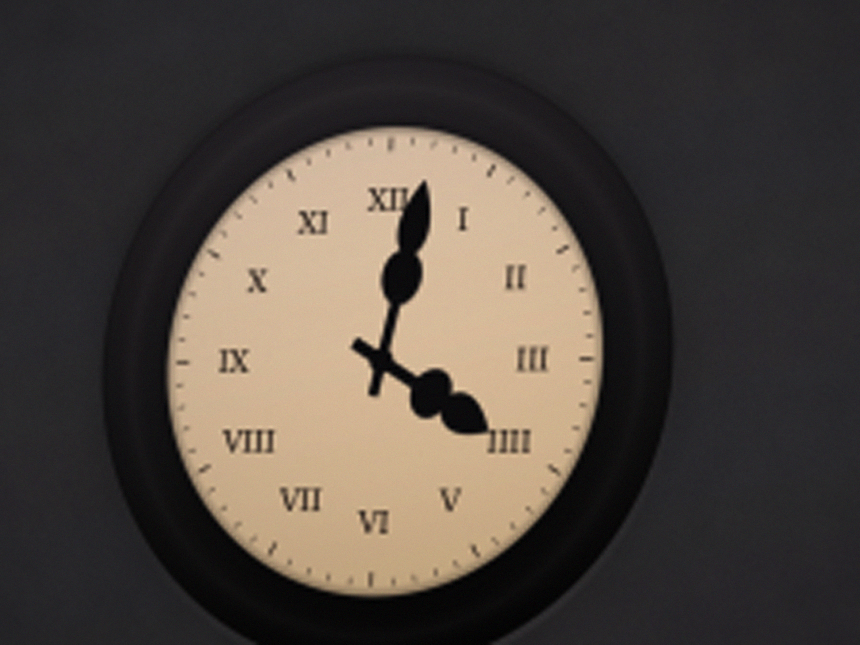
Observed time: **4:02**
